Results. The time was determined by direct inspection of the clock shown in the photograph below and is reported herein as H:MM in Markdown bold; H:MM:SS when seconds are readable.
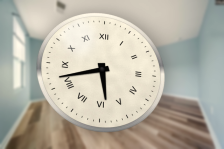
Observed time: **5:42**
